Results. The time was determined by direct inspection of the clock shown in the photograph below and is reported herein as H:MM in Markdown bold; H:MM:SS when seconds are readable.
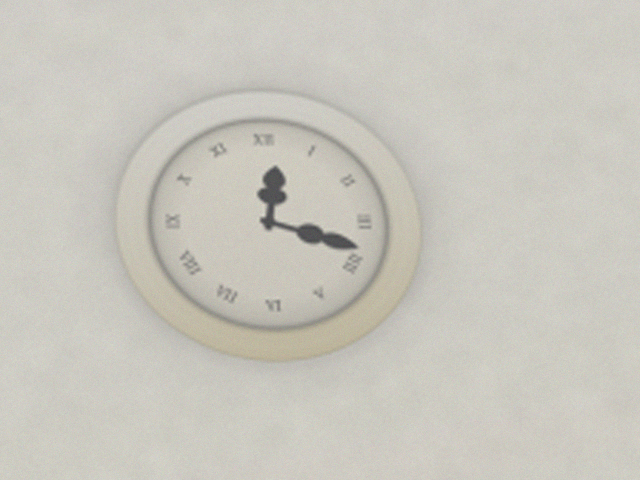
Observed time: **12:18**
